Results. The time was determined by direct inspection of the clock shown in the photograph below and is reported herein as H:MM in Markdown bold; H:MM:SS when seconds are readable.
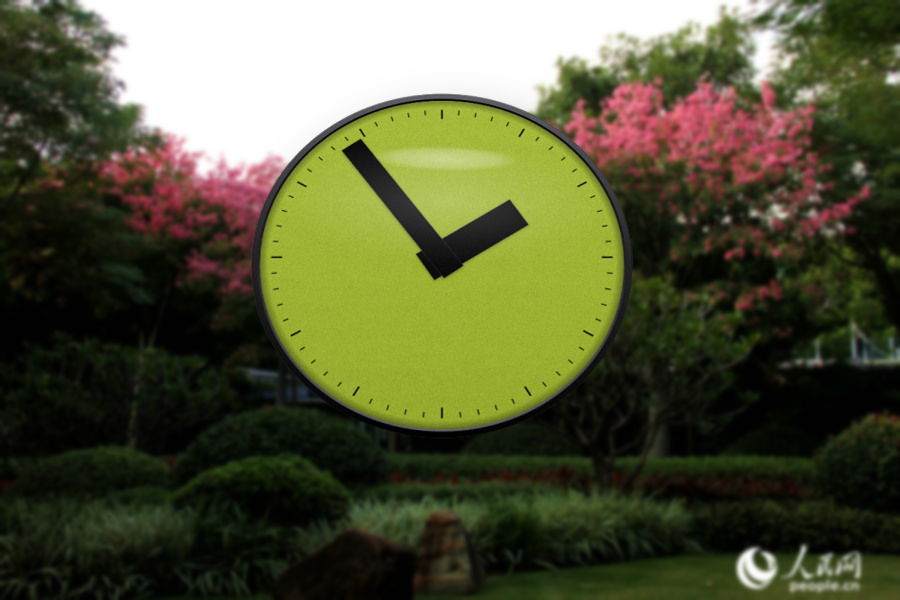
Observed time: **1:54**
